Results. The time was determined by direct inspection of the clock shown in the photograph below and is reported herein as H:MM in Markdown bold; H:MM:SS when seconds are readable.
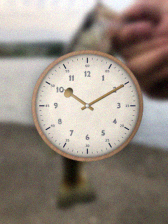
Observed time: **10:10**
